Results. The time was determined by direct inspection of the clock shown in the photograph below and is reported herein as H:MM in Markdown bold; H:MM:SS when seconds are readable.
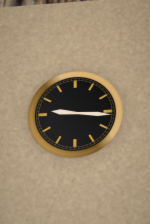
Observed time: **9:16**
